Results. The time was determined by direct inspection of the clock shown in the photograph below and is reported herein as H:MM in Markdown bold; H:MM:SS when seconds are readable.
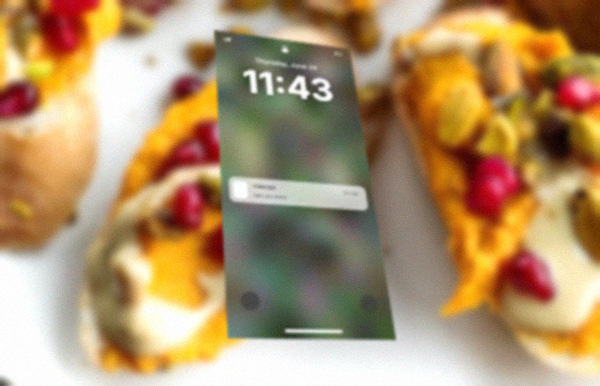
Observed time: **11:43**
